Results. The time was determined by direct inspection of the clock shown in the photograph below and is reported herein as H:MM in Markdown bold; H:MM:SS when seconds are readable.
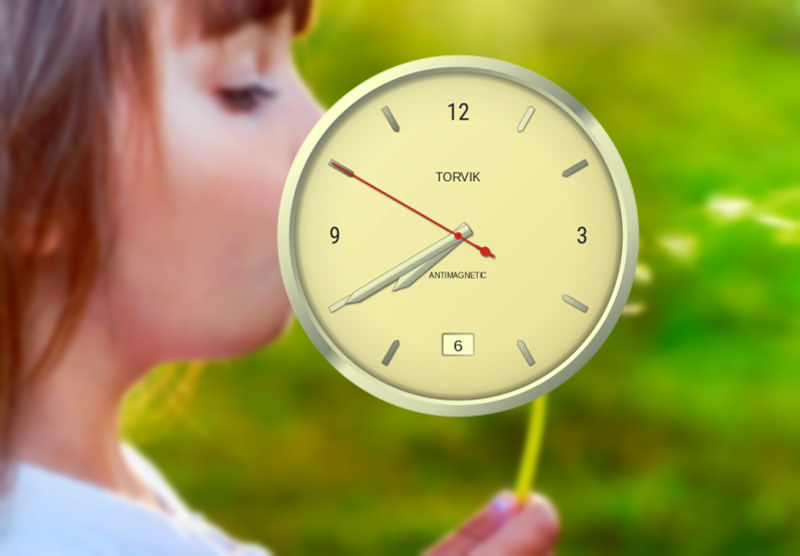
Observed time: **7:39:50**
